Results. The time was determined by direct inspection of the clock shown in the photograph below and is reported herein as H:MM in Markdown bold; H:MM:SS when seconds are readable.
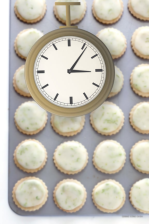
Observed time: **3:06**
